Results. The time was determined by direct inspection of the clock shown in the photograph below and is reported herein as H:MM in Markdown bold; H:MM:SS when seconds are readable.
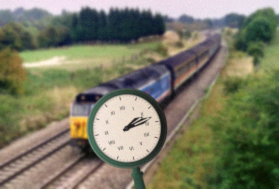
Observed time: **2:13**
